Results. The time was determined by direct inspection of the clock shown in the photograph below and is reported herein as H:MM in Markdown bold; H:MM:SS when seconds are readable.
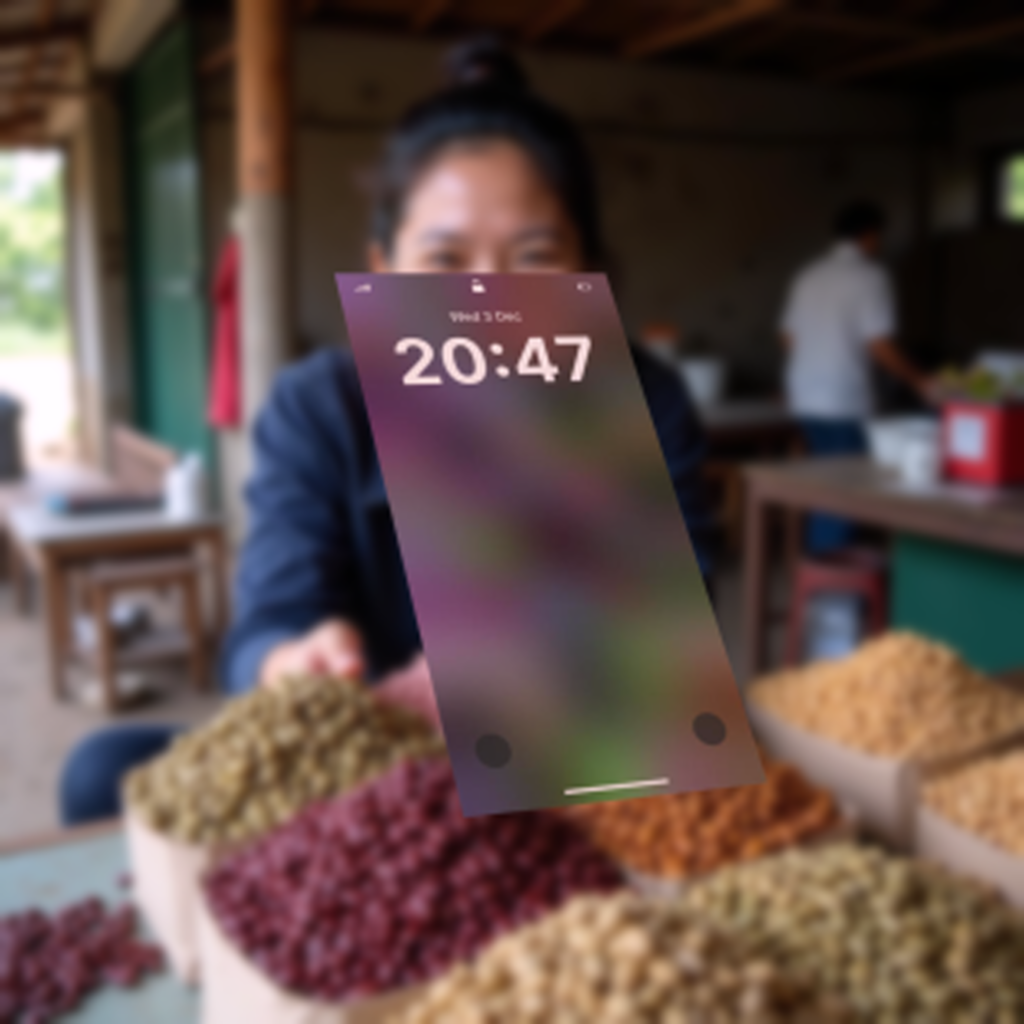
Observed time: **20:47**
